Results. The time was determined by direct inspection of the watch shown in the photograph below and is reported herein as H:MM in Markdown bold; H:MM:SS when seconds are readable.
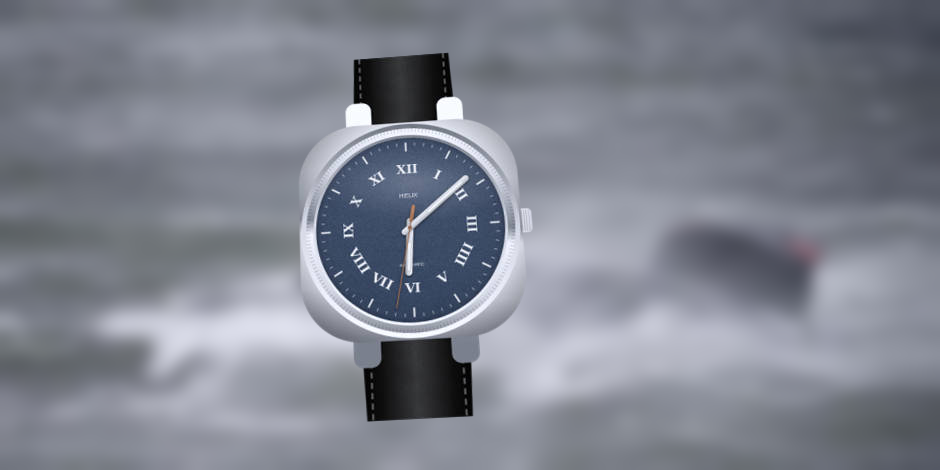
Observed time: **6:08:32**
